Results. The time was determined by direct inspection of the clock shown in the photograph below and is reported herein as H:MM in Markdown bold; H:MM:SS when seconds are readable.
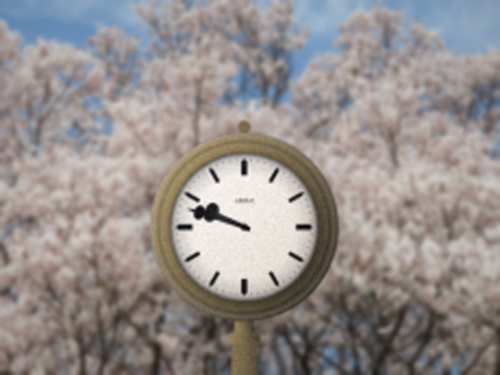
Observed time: **9:48**
